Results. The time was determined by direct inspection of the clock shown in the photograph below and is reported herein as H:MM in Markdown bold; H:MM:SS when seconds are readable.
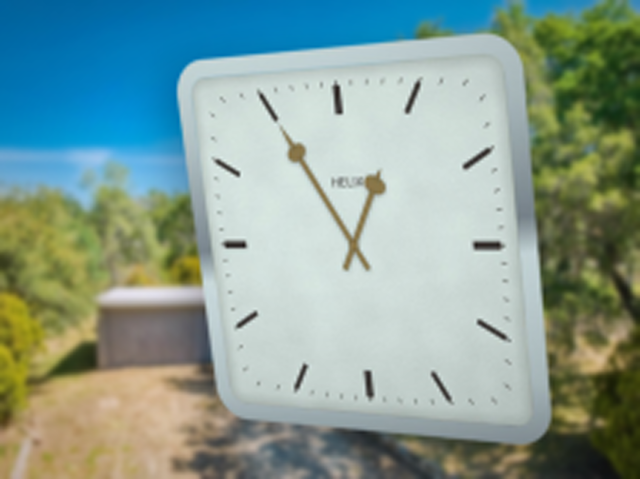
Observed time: **12:55**
